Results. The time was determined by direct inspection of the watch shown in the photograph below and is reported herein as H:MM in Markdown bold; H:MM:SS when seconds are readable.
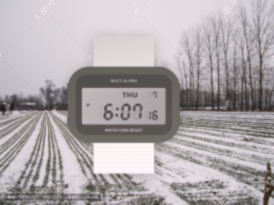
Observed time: **6:07:16**
